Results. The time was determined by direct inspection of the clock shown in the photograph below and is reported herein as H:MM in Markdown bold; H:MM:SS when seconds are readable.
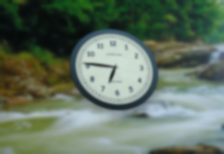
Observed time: **6:46**
